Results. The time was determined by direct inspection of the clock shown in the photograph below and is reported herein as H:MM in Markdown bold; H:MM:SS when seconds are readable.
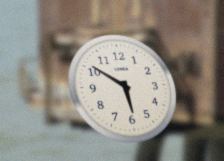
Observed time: **5:51**
